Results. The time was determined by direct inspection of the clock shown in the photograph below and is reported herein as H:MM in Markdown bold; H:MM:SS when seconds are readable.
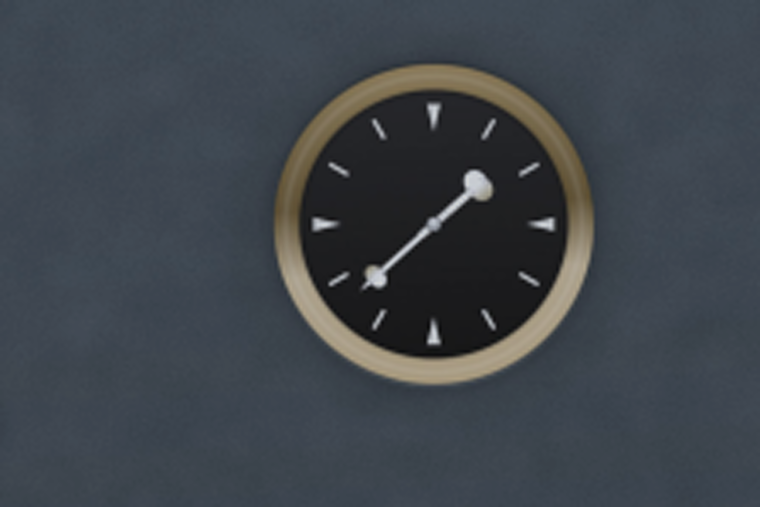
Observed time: **1:38**
